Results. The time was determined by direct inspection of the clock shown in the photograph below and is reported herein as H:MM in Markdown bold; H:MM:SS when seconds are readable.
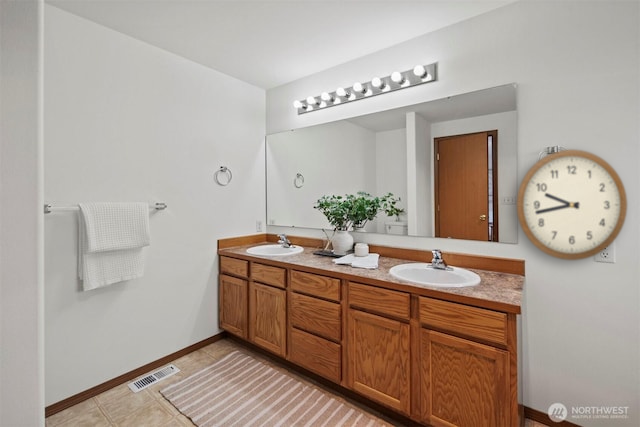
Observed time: **9:43**
